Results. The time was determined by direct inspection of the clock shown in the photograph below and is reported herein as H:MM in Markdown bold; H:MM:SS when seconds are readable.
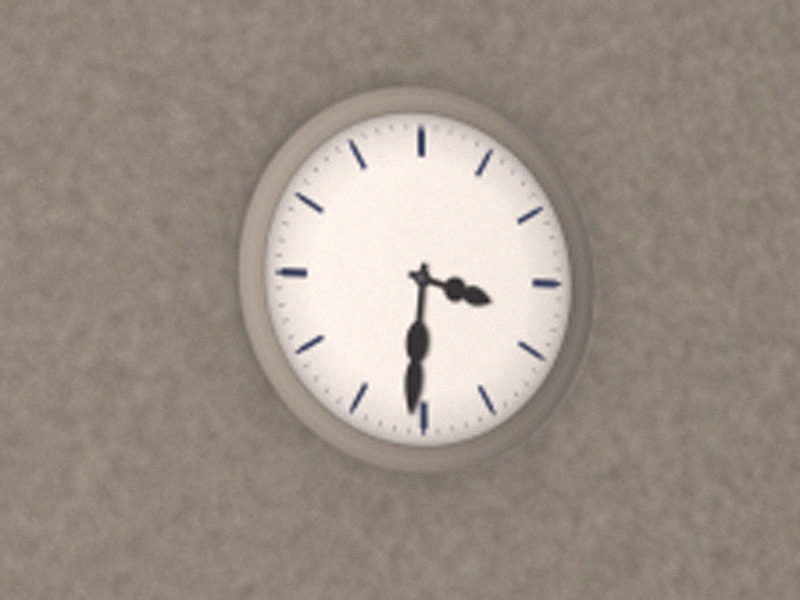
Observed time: **3:31**
